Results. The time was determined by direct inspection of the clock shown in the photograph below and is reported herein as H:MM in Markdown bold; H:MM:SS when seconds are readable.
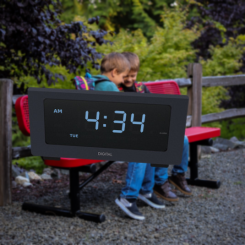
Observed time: **4:34**
